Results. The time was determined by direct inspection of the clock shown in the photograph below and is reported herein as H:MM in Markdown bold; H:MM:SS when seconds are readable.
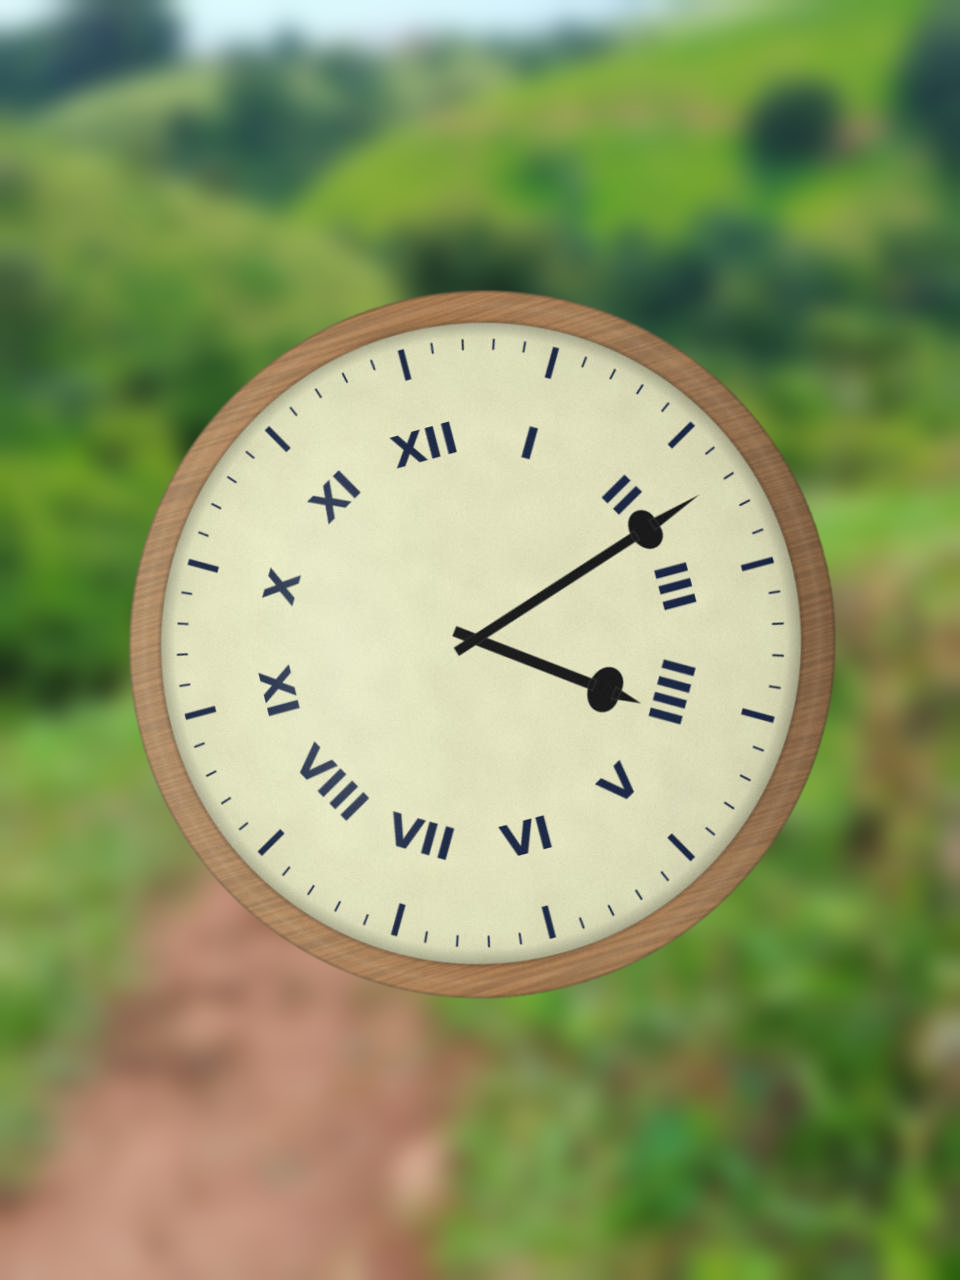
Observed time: **4:12**
